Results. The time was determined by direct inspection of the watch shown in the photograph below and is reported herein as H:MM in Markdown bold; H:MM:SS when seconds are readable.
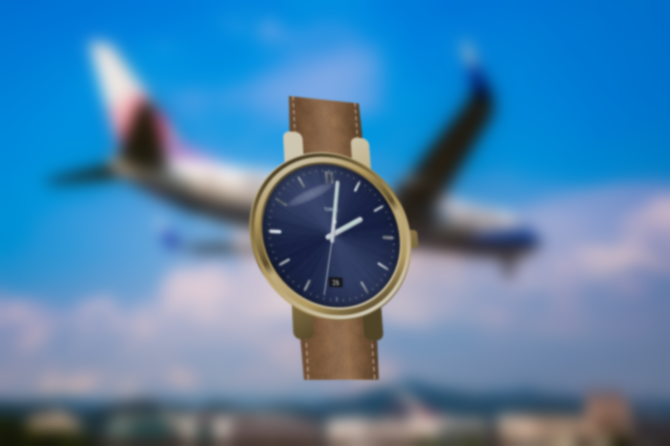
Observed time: **2:01:32**
